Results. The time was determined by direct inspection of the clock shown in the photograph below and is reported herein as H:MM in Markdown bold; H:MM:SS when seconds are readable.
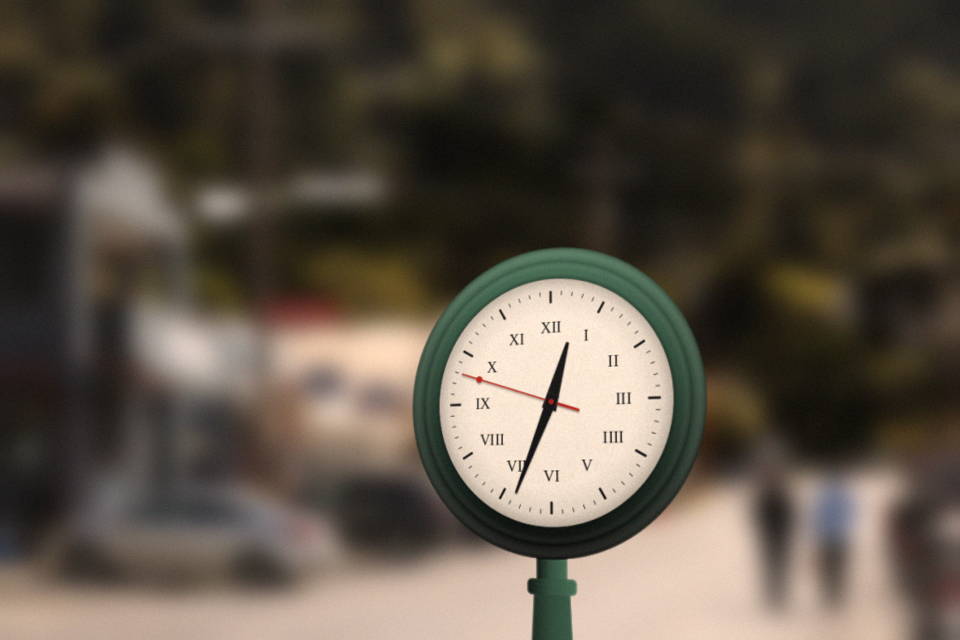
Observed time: **12:33:48**
